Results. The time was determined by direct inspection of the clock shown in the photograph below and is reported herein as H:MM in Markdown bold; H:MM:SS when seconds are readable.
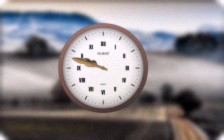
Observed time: **9:48**
